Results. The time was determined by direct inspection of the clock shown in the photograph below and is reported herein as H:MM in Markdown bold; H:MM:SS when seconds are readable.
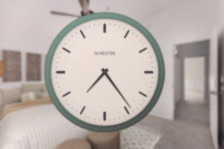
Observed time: **7:24**
